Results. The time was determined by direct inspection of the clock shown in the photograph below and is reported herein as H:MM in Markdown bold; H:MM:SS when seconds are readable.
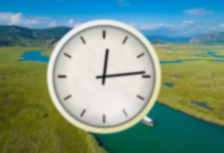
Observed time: **12:14**
